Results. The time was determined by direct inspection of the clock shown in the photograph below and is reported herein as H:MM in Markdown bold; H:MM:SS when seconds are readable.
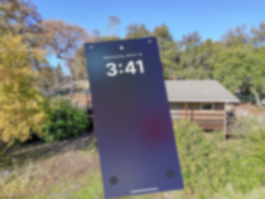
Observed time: **3:41**
